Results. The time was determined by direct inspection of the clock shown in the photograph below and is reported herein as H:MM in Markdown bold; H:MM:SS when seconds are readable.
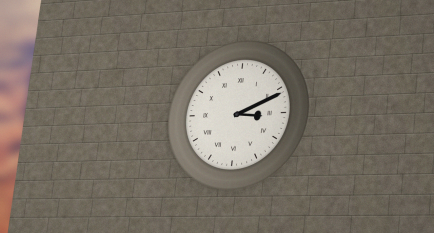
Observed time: **3:11**
